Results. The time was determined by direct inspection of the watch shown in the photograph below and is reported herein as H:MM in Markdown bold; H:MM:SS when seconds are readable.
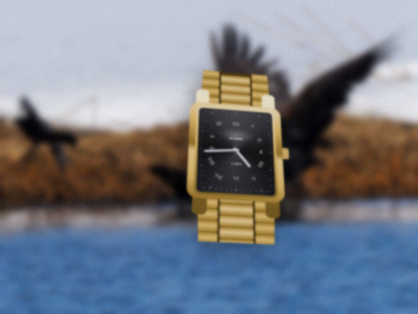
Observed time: **4:44**
